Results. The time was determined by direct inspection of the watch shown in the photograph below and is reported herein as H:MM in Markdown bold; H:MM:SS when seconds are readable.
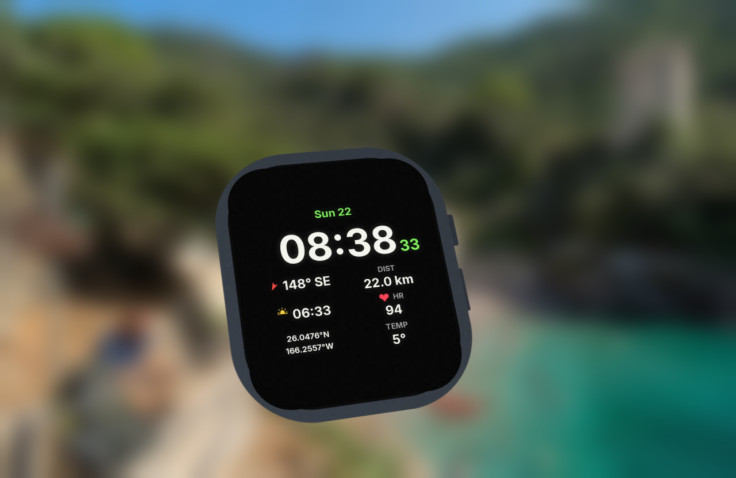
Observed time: **8:38:33**
